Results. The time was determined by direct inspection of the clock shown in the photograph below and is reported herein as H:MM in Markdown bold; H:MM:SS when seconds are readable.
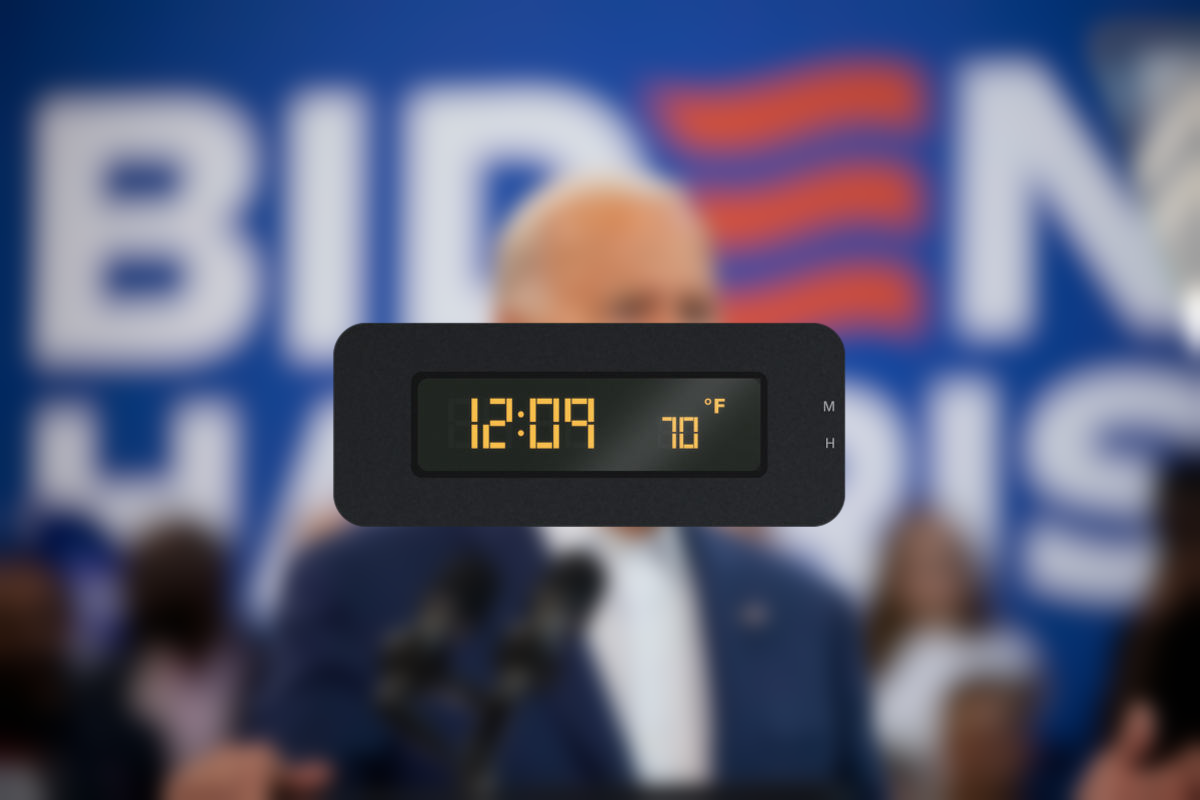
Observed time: **12:09**
